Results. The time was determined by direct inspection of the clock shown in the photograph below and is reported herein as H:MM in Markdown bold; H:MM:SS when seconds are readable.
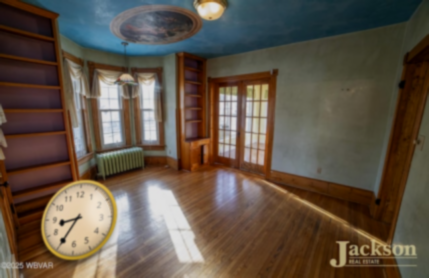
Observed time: **8:35**
